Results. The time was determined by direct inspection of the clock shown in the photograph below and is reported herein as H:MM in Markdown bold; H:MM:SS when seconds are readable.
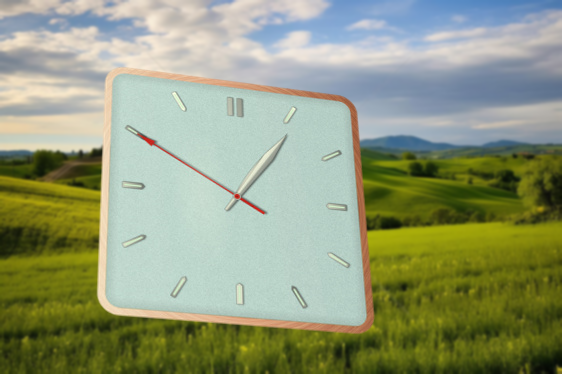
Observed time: **1:05:50**
